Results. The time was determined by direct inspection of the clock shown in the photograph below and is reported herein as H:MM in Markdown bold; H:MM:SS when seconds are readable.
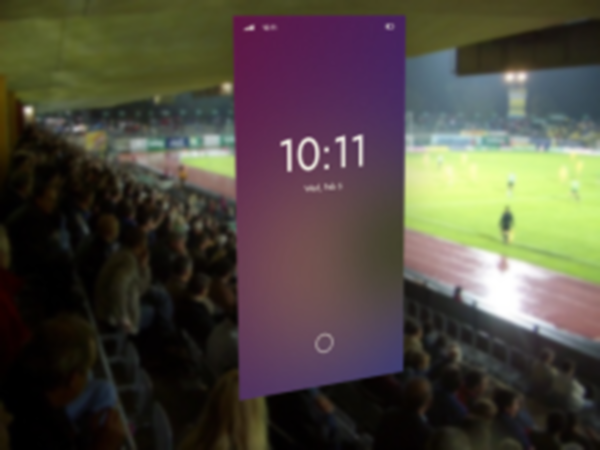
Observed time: **10:11**
